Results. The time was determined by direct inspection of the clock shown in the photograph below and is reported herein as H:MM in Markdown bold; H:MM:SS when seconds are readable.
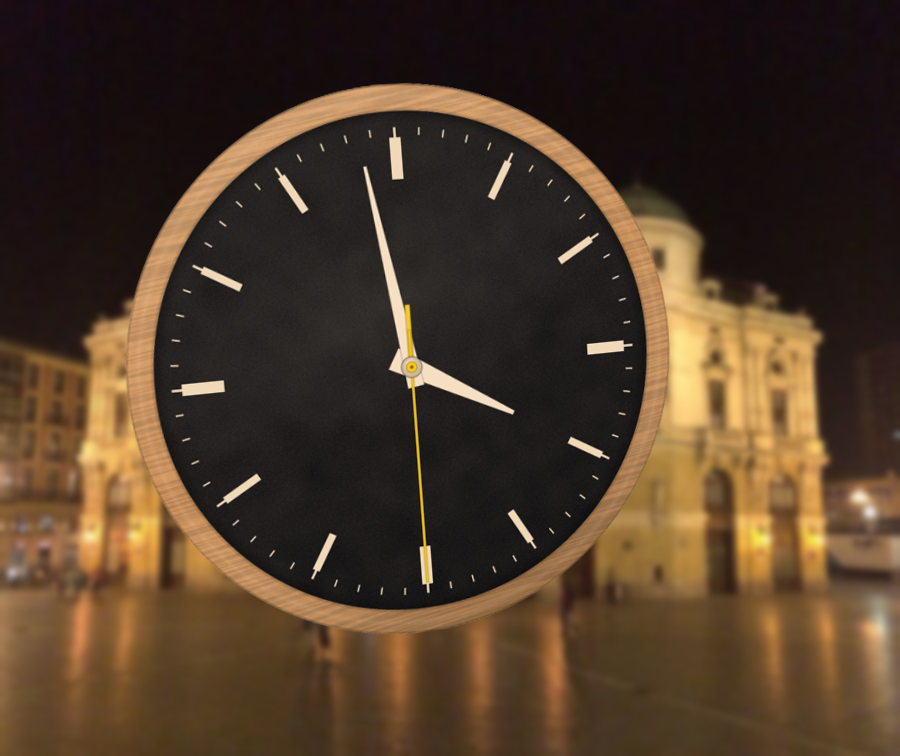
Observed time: **3:58:30**
